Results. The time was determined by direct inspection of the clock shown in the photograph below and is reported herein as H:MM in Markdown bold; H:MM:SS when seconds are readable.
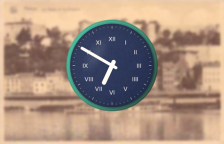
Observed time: **6:50**
